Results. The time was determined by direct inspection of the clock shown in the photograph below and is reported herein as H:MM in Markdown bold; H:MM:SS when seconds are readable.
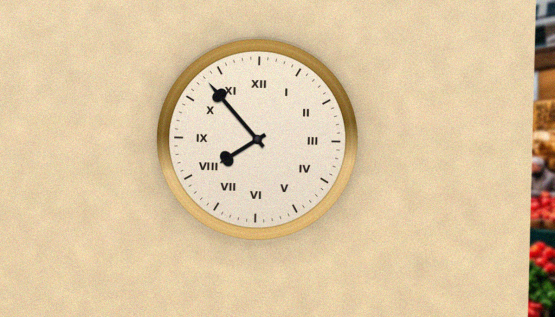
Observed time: **7:53**
